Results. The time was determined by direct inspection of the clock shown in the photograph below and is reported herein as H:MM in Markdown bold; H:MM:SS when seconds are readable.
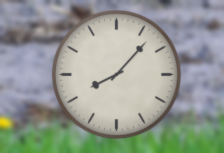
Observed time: **8:07**
